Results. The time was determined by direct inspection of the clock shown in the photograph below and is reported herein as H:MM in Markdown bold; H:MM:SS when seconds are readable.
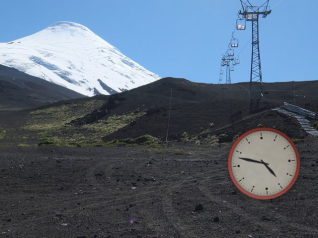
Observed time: **4:48**
